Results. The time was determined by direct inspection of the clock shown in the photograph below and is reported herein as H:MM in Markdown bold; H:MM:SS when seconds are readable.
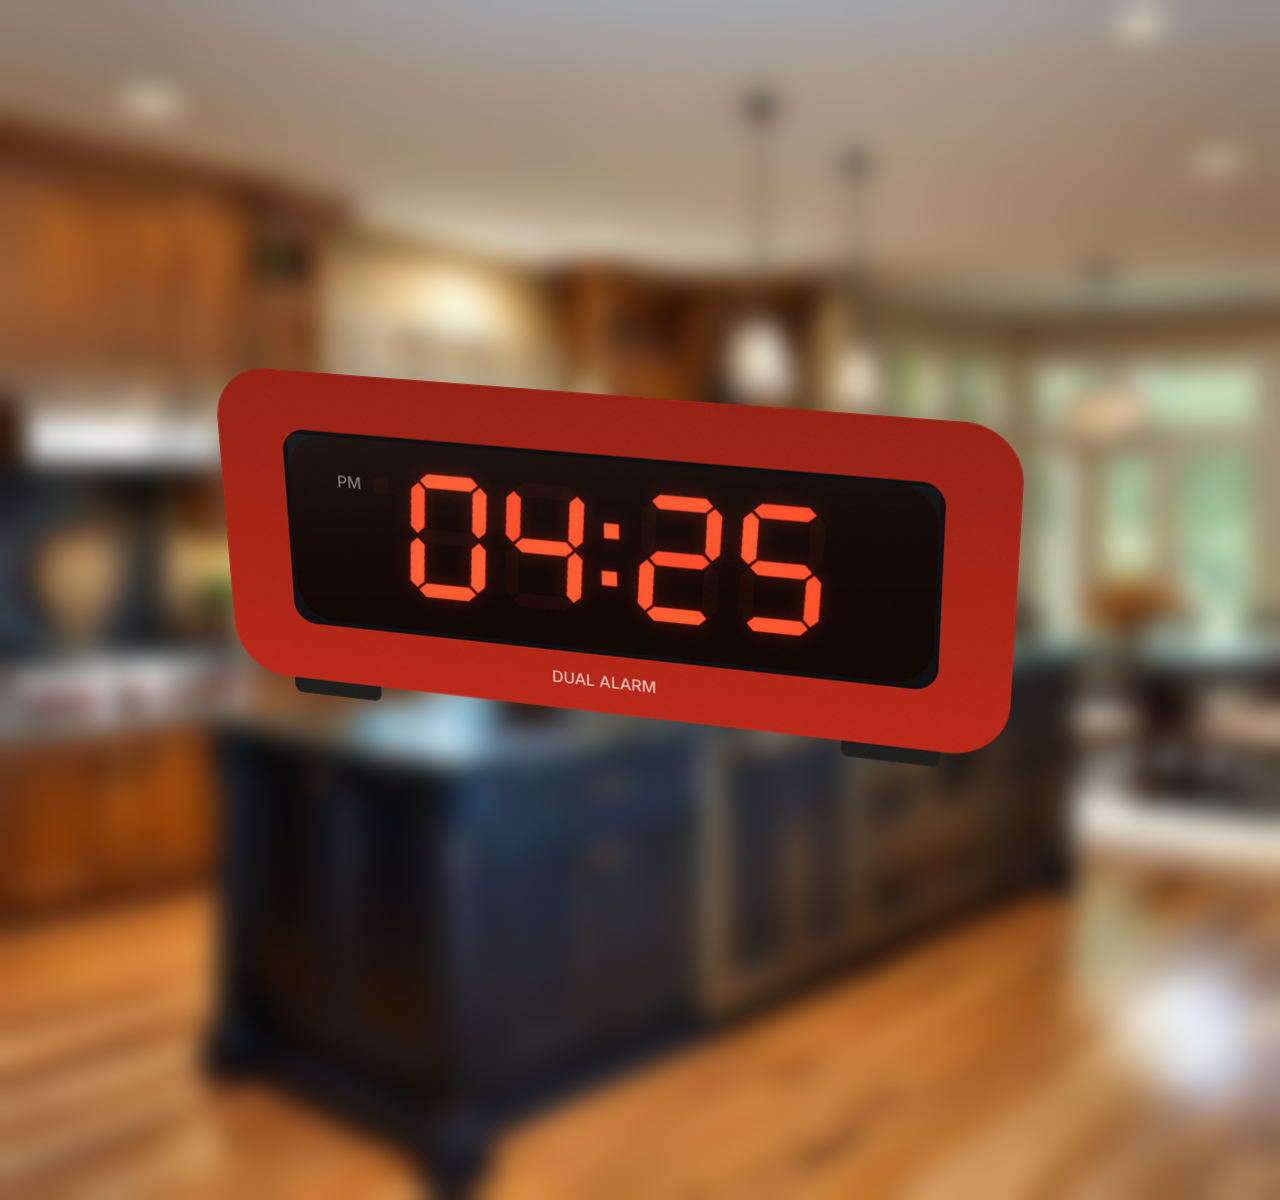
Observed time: **4:25**
